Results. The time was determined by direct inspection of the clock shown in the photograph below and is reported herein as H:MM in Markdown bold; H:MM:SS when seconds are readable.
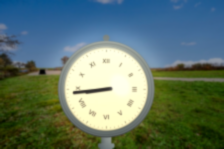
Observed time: **8:44**
